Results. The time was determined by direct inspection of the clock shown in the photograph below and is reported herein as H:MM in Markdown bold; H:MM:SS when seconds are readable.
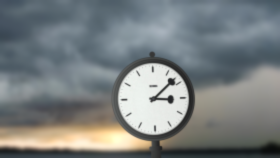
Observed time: **3:08**
